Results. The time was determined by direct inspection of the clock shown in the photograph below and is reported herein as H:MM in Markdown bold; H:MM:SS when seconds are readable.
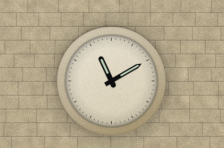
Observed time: **11:10**
